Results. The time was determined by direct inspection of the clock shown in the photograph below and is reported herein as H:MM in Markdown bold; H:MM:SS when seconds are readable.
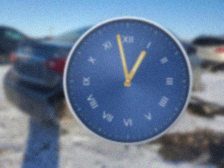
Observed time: **12:58**
